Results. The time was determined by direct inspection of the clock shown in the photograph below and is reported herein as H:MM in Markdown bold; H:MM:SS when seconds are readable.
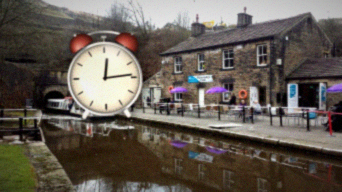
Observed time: **12:14**
